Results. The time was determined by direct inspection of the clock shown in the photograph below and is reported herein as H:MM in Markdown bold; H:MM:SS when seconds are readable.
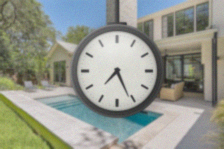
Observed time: **7:26**
